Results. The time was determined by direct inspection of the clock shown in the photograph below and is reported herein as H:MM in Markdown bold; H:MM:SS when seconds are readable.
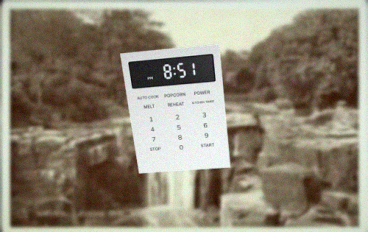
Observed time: **8:51**
